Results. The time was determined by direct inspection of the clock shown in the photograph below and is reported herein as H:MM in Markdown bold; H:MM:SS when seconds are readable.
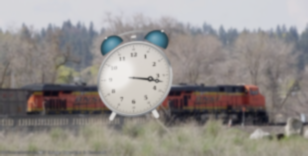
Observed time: **3:17**
